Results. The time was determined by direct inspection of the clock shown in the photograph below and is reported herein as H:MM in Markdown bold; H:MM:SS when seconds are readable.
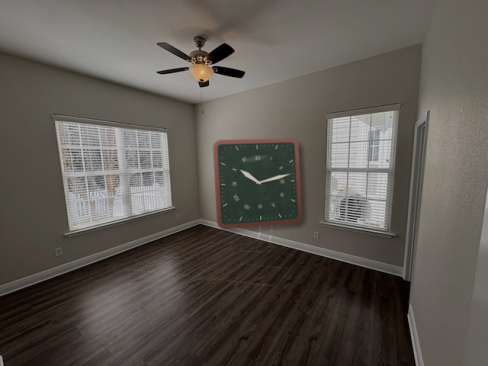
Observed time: **10:13**
